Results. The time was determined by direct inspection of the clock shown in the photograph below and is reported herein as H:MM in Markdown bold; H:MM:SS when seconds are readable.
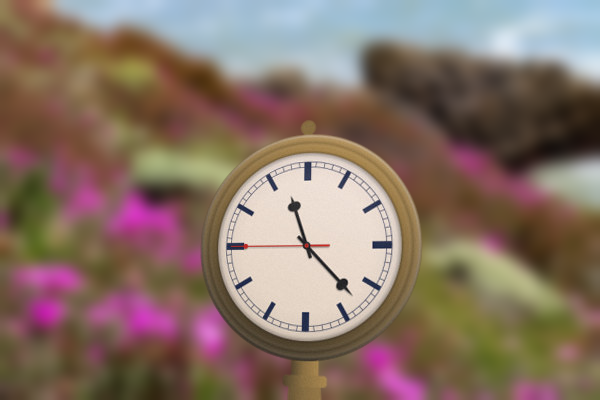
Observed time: **11:22:45**
